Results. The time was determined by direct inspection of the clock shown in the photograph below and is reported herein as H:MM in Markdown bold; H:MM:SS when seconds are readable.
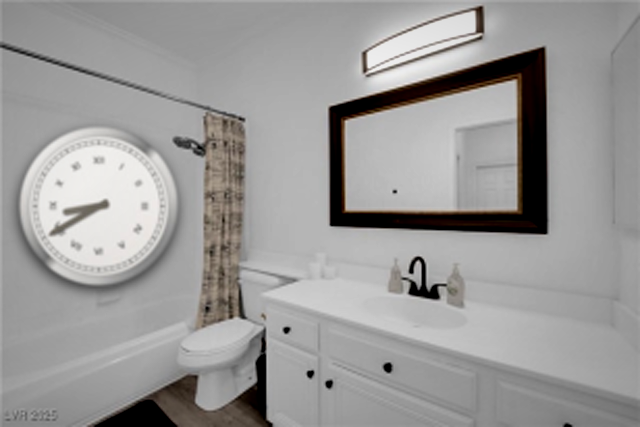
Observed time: **8:40**
